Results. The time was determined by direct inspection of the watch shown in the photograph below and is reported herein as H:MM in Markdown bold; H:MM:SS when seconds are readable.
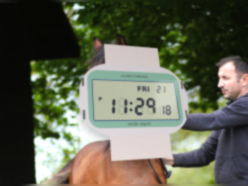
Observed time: **11:29:18**
